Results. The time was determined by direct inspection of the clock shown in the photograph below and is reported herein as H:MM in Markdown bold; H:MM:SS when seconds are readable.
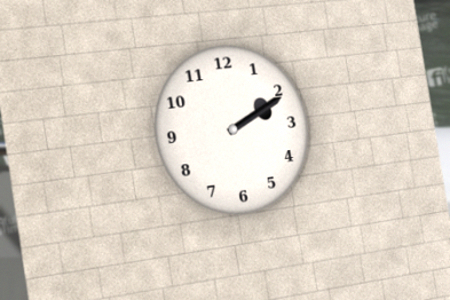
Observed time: **2:11**
